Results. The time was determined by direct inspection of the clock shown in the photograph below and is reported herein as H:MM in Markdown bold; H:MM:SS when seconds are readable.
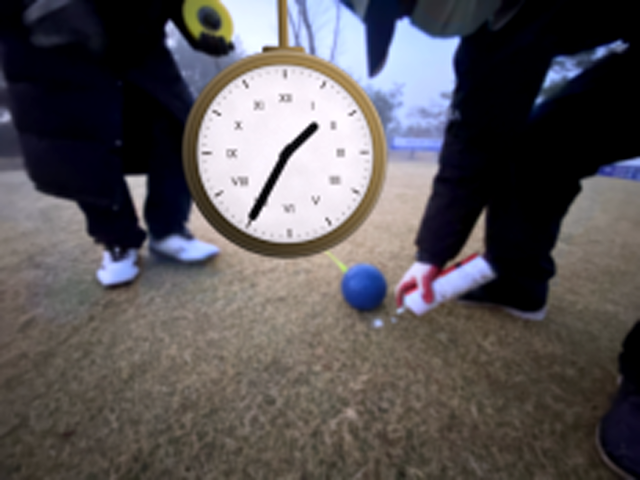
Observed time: **1:35**
